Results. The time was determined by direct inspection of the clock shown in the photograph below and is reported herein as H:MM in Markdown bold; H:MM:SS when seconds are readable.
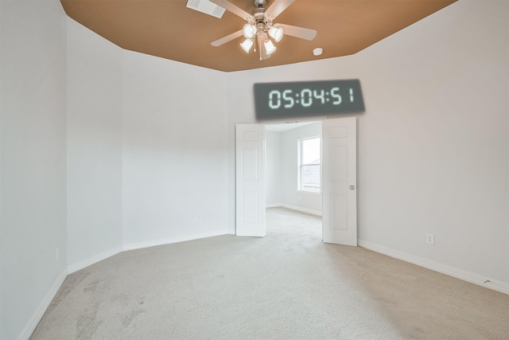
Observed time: **5:04:51**
